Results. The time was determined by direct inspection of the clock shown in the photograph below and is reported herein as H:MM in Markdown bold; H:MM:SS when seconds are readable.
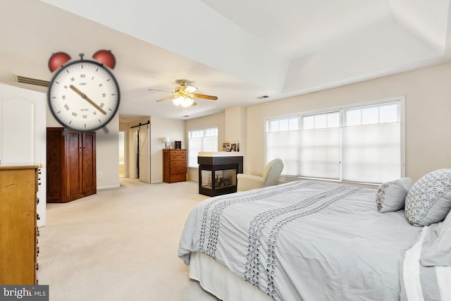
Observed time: **10:22**
